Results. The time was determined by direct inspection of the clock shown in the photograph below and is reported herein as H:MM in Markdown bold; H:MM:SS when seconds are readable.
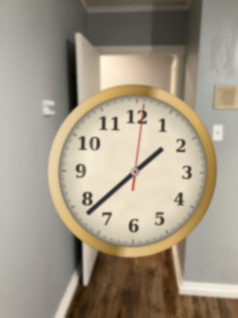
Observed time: **1:38:01**
